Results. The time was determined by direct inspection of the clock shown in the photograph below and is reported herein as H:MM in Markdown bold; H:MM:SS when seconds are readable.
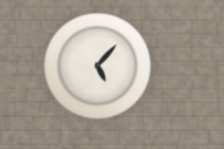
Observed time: **5:07**
